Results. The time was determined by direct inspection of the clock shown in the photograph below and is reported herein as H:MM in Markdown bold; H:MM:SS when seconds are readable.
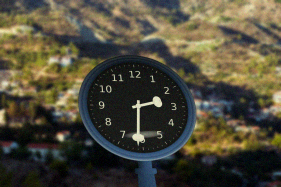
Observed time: **2:31**
